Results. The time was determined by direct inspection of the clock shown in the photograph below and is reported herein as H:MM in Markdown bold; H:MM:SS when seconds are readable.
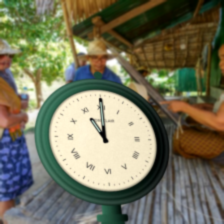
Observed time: **11:00**
